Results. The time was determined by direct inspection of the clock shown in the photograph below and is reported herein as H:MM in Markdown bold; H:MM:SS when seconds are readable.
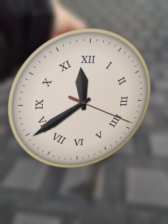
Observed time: **11:39:19**
